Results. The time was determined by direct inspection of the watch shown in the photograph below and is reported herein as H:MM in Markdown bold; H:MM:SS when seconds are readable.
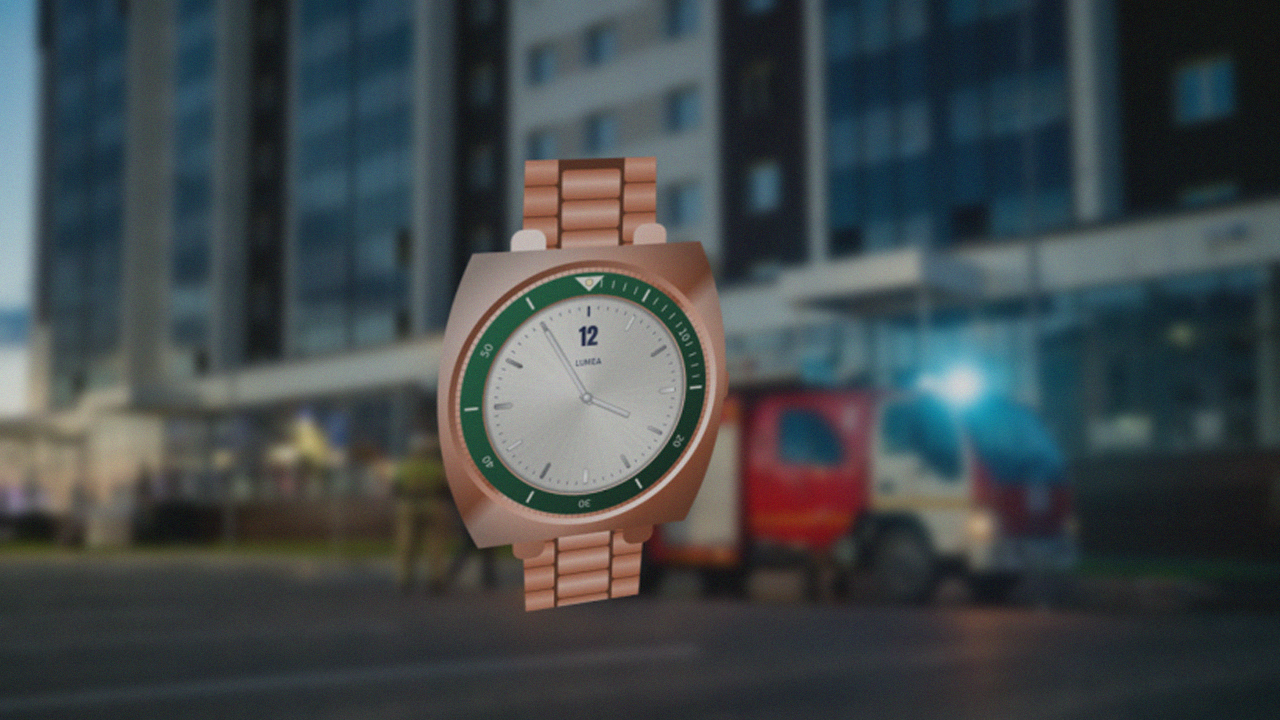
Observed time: **3:55**
